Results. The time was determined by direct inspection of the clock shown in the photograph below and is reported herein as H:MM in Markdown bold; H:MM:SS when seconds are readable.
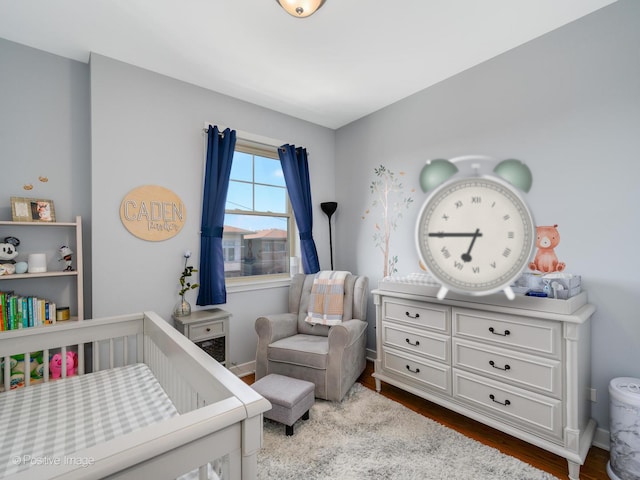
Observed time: **6:45**
